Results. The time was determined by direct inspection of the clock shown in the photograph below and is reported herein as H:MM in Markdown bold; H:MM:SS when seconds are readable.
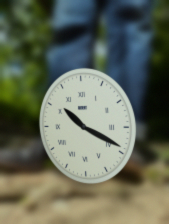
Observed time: **10:19**
